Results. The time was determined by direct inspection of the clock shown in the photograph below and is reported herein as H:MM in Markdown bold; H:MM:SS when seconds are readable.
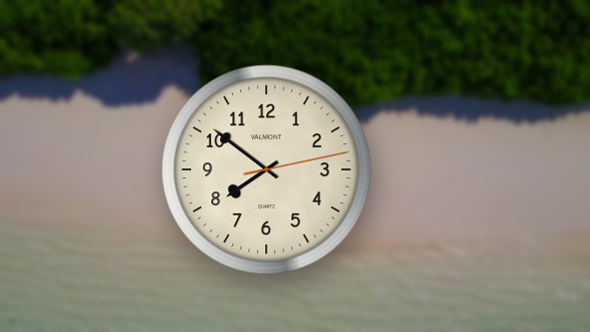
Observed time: **7:51:13**
